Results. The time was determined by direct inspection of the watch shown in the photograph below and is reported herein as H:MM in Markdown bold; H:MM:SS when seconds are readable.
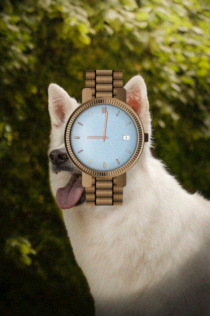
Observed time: **9:01**
